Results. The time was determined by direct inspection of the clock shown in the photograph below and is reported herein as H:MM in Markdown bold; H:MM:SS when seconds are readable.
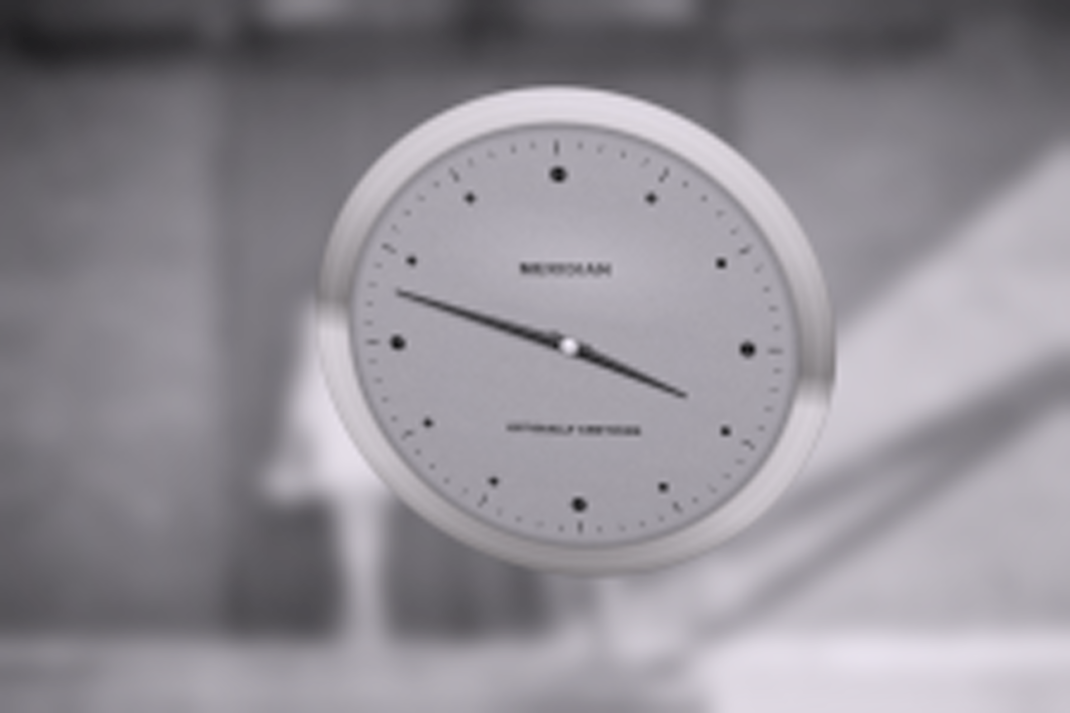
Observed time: **3:48**
